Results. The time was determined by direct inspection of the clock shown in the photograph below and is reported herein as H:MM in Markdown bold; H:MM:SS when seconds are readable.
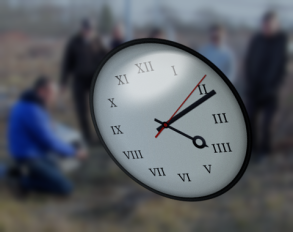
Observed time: **4:11:09**
